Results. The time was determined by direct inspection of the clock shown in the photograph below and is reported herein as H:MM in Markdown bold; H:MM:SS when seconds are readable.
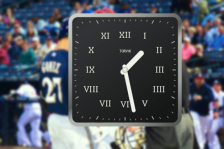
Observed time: **1:28**
